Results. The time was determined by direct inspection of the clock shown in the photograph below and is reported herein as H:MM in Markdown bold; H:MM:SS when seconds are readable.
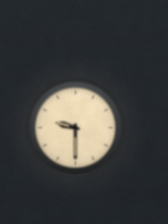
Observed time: **9:30**
